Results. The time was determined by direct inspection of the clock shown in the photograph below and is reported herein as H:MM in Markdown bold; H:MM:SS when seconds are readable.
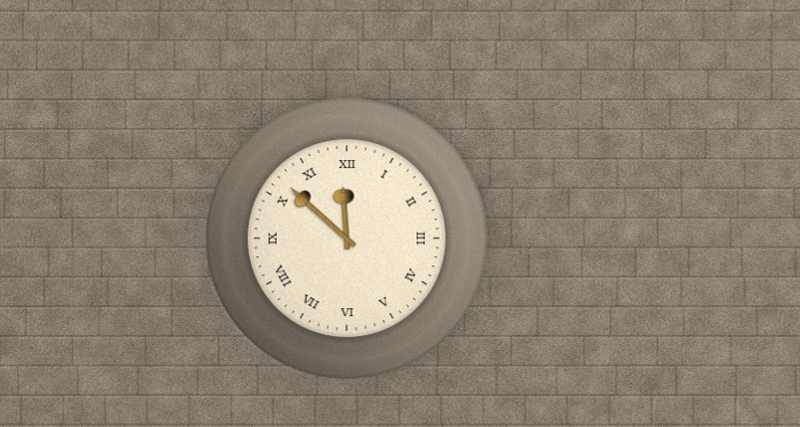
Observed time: **11:52**
